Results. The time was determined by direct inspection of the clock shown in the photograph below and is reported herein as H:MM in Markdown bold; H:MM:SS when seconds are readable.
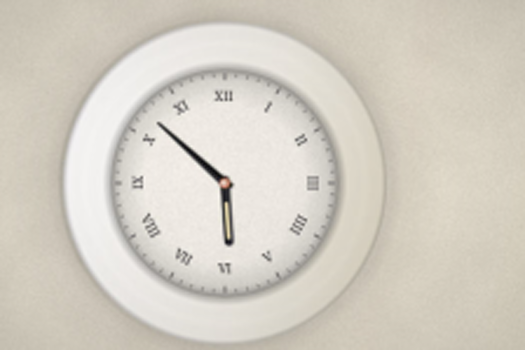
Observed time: **5:52**
